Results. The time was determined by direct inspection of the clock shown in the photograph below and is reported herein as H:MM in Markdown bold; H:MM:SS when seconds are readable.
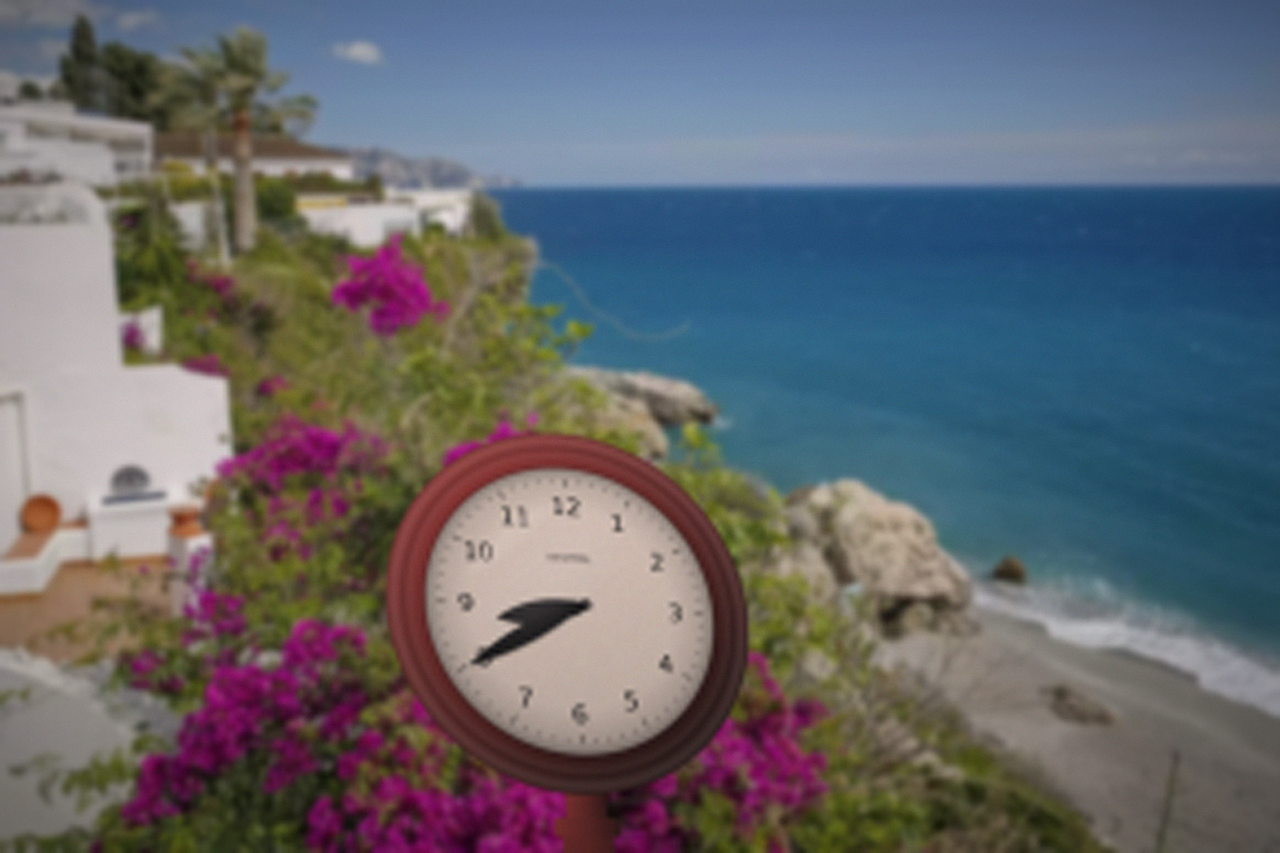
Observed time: **8:40**
